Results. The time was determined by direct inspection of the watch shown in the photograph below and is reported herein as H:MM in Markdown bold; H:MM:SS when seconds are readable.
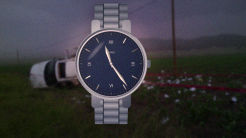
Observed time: **11:24**
